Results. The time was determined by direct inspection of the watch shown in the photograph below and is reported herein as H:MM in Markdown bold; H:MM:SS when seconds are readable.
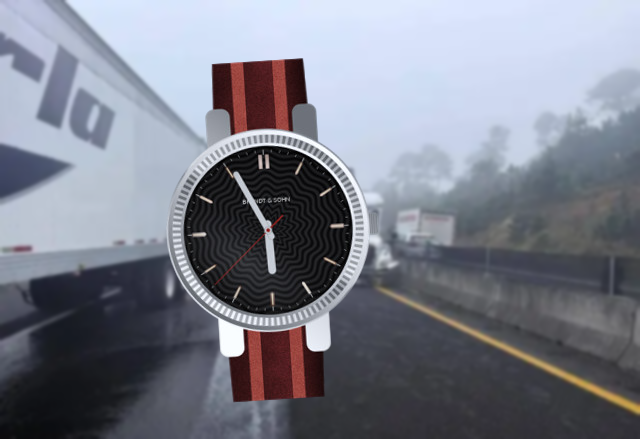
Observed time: **5:55:38**
